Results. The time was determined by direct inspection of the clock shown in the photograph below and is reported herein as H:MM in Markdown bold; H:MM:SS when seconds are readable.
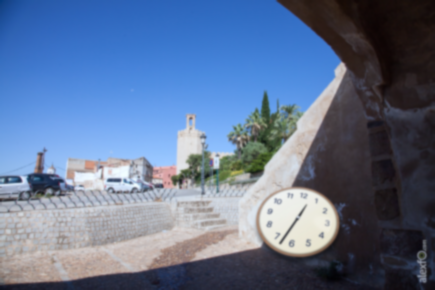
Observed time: **12:33**
